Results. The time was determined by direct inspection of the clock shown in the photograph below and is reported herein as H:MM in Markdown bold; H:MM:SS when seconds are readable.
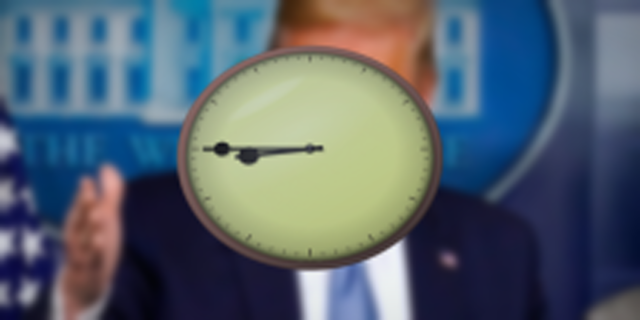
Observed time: **8:45**
